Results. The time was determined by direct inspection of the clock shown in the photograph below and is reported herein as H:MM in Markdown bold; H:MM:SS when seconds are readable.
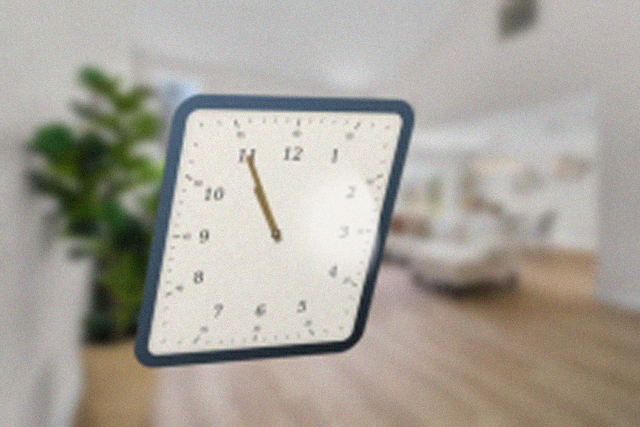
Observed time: **10:55**
